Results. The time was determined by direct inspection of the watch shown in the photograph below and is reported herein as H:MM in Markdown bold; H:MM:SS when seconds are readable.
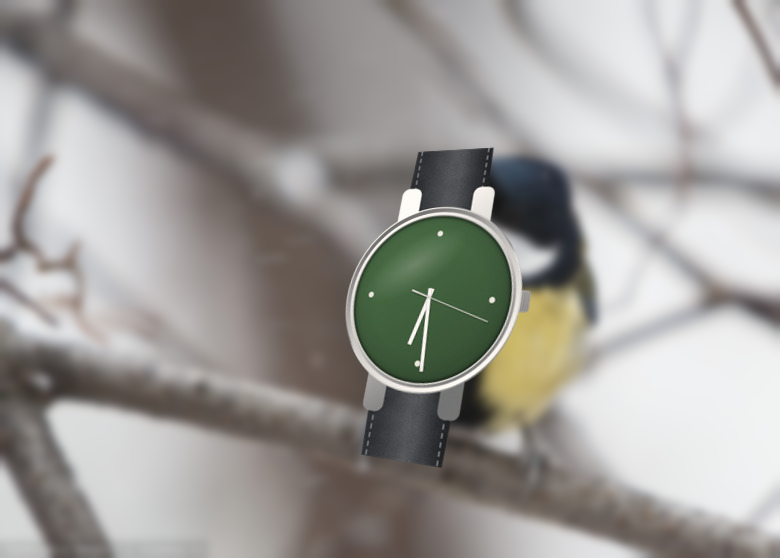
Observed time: **6:29:18**
